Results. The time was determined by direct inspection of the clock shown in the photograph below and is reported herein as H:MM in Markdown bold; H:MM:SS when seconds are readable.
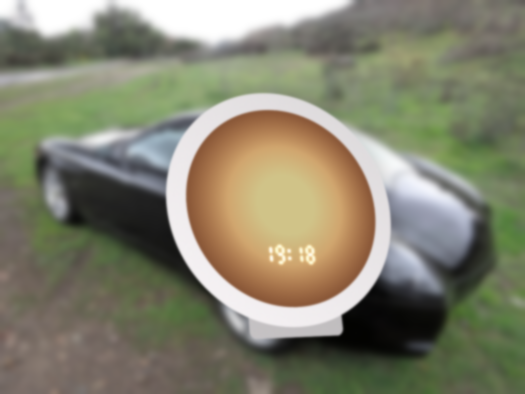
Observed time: **19:18**
